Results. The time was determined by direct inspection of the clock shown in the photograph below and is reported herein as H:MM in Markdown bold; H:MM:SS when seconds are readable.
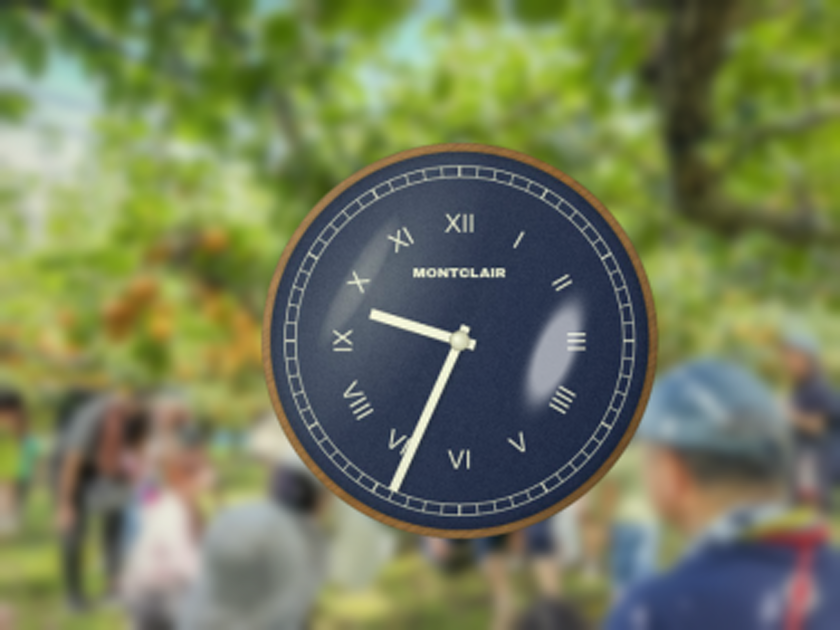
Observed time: **9:34**
